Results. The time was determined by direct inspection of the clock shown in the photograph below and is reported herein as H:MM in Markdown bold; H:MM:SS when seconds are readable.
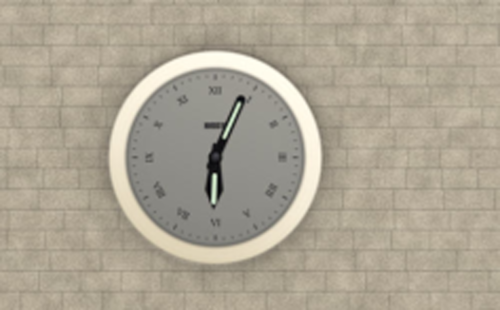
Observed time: **6:04**
